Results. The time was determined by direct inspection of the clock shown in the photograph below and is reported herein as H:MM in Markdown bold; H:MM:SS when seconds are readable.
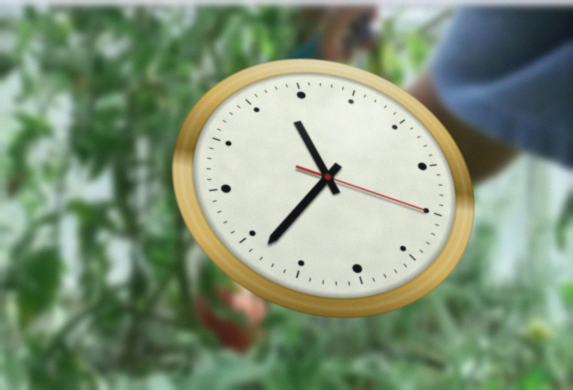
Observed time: **11:38:20**
